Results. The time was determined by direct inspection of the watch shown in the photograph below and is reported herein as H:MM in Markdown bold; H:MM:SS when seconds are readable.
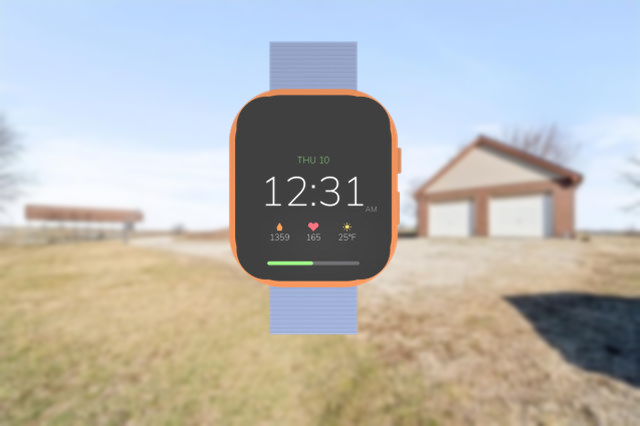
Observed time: **12:31**
